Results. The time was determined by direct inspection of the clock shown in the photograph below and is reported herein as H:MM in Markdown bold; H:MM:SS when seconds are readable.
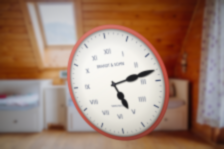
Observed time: **5:13**
